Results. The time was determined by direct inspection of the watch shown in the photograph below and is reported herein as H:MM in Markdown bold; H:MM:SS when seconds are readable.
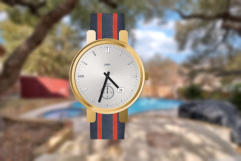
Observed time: **4:33**
